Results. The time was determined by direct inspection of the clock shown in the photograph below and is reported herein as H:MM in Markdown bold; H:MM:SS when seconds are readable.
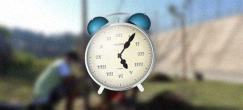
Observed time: **5:06**
